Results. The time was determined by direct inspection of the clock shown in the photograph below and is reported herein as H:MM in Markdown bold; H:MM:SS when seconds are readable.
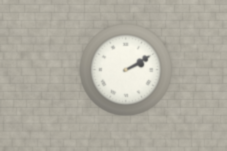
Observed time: **2:10**
